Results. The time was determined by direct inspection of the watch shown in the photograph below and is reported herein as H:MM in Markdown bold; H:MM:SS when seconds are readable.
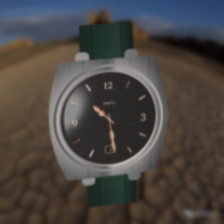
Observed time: **10:29**
